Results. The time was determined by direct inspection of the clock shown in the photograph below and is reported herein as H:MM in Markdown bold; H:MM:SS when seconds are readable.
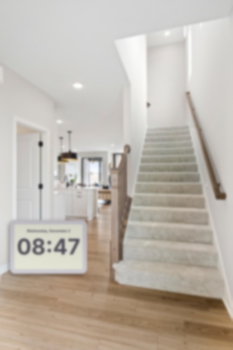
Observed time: **8:47**
